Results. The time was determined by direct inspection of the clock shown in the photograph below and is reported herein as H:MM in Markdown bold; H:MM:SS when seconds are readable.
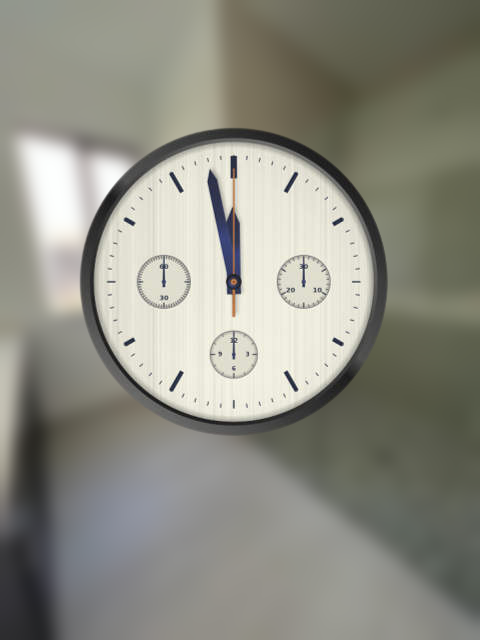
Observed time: **11:58**
